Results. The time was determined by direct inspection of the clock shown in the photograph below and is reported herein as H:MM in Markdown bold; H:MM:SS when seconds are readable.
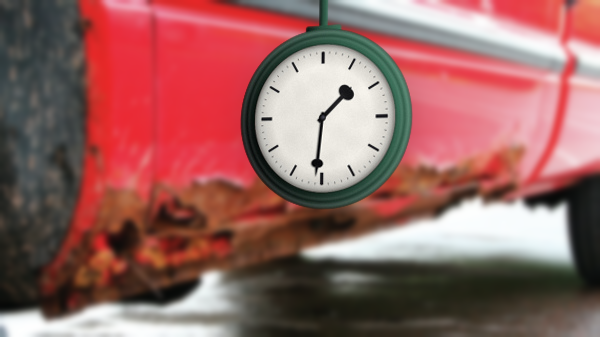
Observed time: **1:31**
